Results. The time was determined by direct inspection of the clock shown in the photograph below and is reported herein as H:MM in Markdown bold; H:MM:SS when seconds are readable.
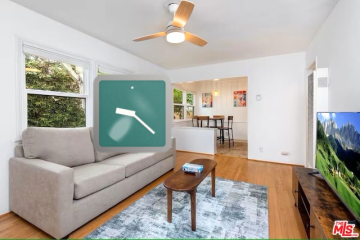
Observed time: **9:22**
